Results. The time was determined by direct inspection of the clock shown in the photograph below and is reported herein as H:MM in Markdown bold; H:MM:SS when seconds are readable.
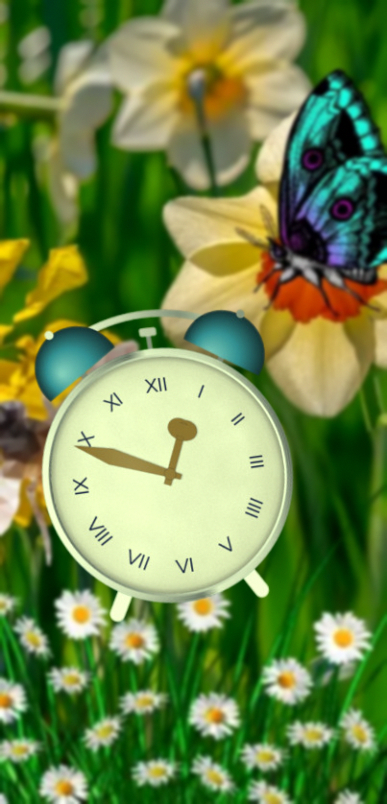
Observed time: **12:49**
